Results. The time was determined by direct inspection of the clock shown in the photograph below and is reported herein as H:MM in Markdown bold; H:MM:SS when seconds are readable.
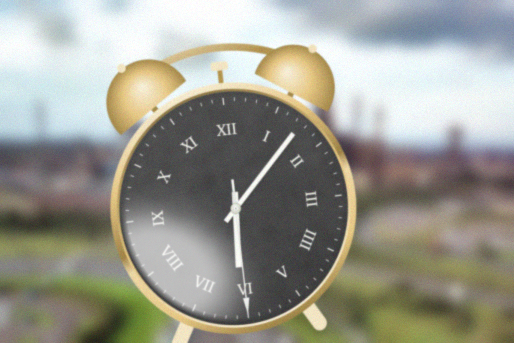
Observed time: **6:07:30**
